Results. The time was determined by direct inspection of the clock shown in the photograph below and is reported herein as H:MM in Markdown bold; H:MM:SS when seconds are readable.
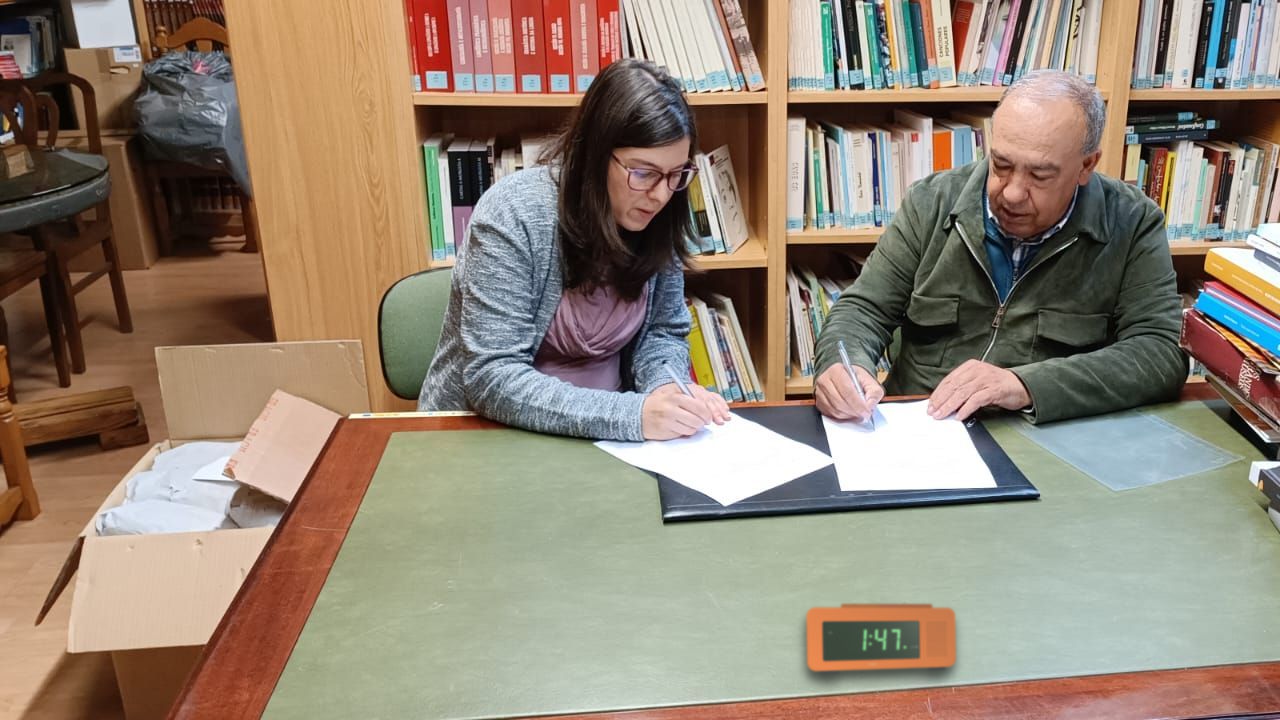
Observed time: **1:47**
